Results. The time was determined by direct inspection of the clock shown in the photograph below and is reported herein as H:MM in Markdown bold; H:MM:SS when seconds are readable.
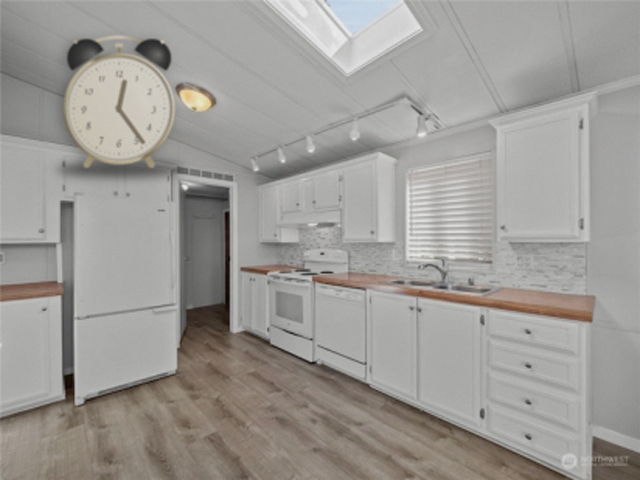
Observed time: **12:24**
